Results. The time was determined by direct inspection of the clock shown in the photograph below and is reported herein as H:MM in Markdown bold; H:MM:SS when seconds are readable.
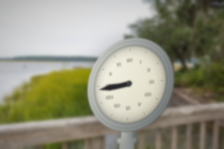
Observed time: **8:44**
